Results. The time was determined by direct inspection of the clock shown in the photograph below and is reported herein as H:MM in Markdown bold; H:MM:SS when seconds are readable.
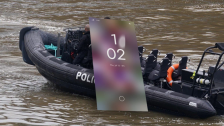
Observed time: **1:02**
